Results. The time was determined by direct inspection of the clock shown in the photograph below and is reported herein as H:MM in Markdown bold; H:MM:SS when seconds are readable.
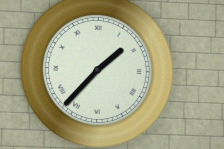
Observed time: **1:37**
